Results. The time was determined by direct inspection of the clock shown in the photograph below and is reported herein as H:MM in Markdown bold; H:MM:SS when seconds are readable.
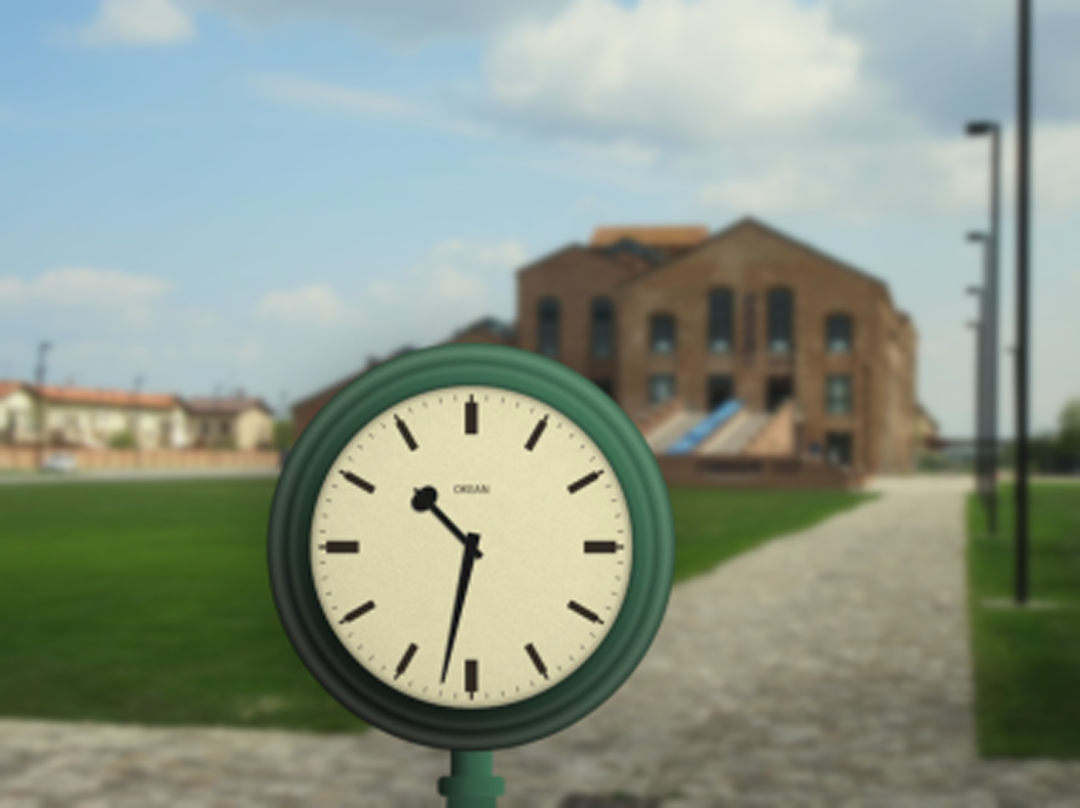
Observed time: **10:32**
